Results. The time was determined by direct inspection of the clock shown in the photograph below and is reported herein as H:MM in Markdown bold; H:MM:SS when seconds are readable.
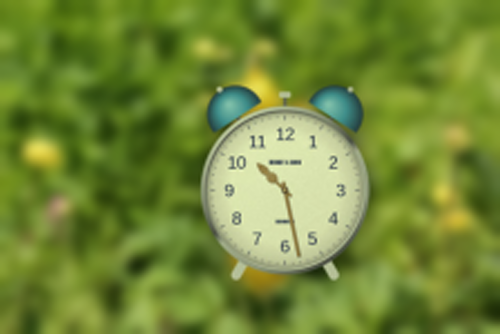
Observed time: **10:28**
